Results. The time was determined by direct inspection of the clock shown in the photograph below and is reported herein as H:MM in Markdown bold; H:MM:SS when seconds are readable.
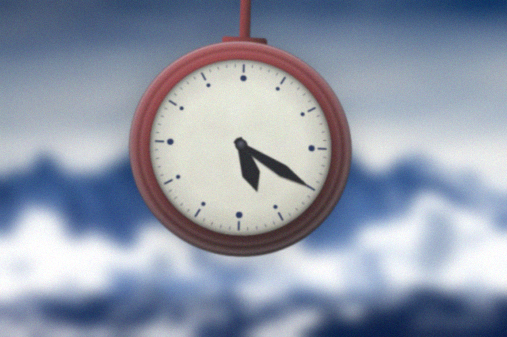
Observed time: **5:20**
